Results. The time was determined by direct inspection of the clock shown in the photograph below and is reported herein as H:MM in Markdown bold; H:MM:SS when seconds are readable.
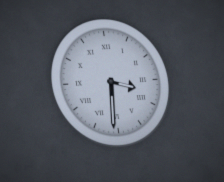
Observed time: **3:31**
